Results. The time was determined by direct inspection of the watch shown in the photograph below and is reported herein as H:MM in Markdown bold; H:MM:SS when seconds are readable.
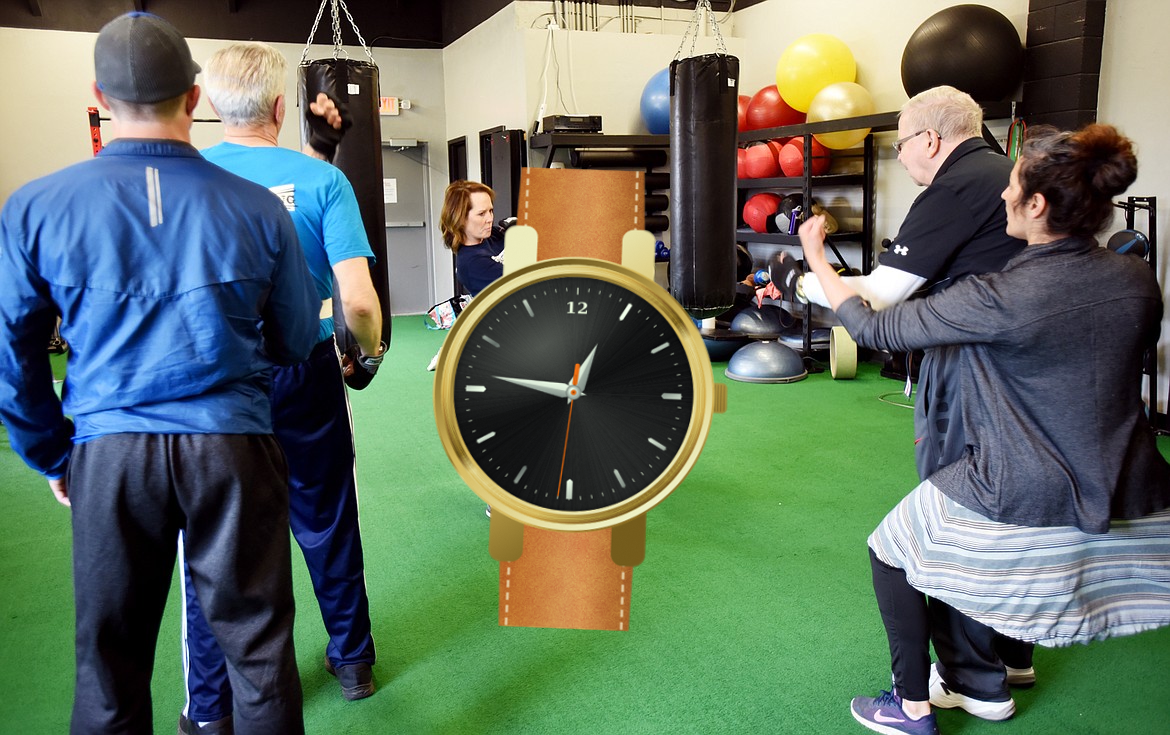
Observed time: **12:46:31**
